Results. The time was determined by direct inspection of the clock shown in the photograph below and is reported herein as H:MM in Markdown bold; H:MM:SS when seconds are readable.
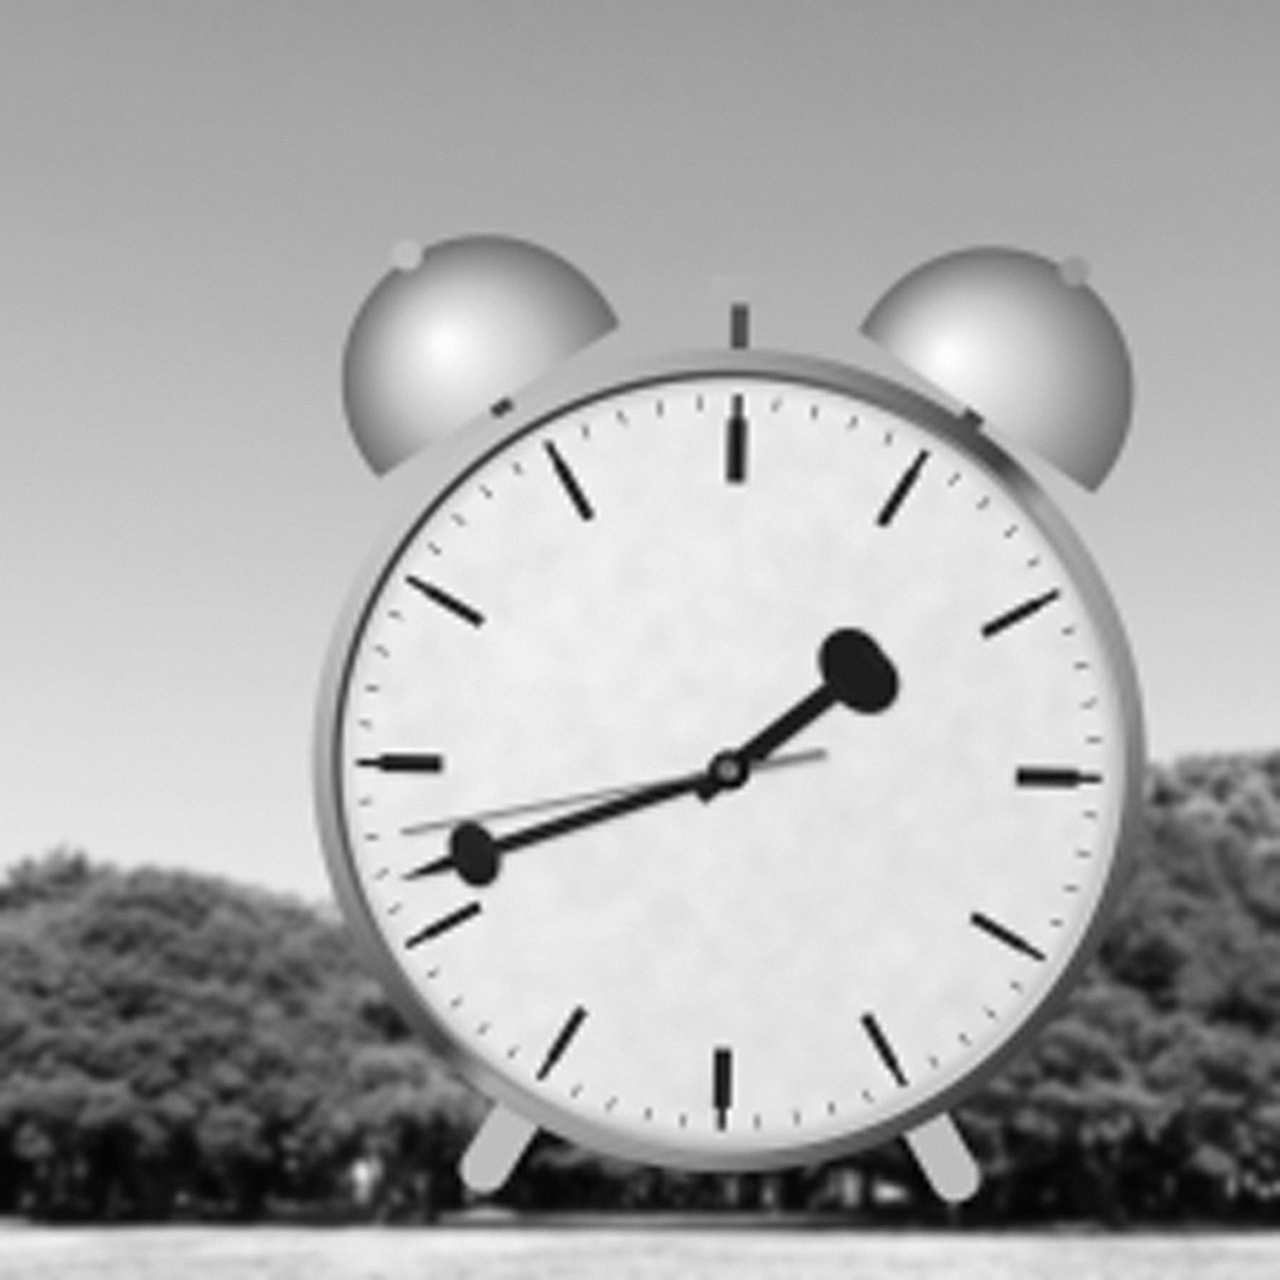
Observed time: **1:41:43**
